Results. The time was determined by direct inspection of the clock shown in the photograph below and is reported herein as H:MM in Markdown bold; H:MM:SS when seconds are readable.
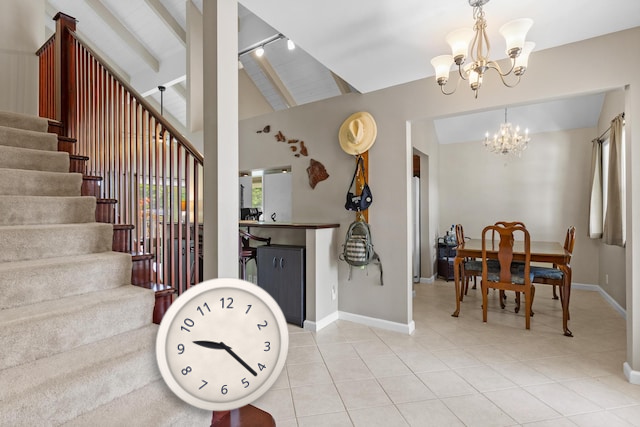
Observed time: **9:22**
